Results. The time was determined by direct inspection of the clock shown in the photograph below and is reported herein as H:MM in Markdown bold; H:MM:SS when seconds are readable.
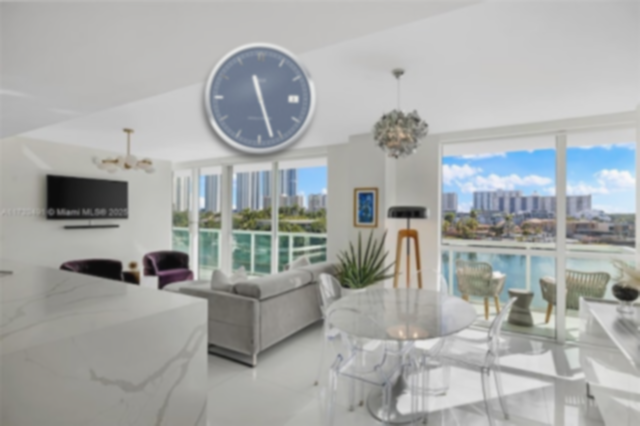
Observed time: **11:27**
